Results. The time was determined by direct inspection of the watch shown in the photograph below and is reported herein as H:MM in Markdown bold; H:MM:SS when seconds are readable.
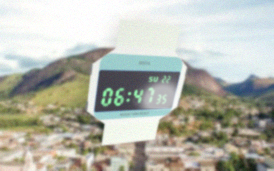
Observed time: **6:47:35**
